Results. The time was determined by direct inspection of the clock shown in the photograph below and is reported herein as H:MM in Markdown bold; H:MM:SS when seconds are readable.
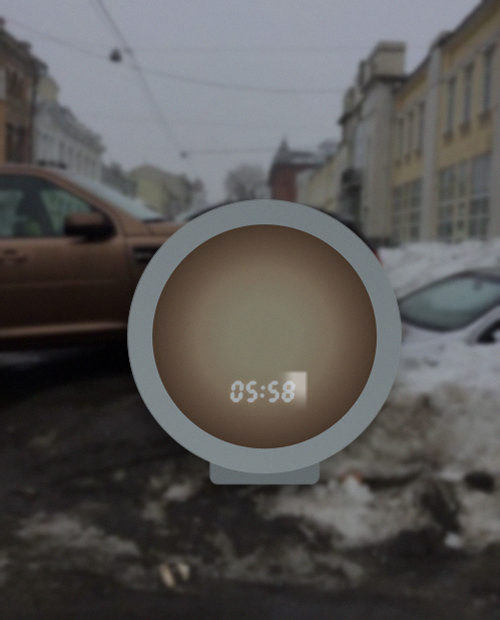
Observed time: **5:58**
